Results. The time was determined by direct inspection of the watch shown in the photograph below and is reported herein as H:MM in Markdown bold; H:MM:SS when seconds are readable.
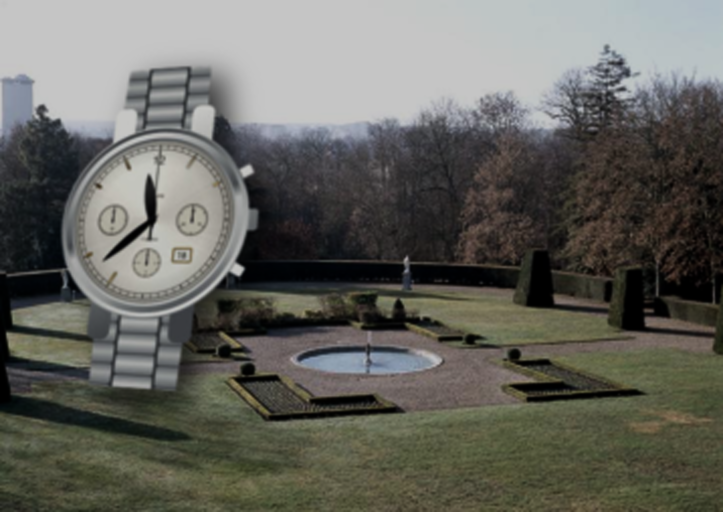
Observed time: **11:38**
